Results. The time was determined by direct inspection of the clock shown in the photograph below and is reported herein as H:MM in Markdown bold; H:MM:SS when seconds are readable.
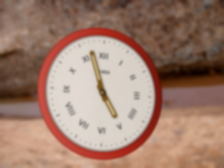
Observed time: **4:57**
